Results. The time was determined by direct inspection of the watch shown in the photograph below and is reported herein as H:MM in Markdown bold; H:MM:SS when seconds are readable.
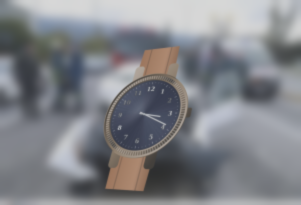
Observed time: **3:19**
